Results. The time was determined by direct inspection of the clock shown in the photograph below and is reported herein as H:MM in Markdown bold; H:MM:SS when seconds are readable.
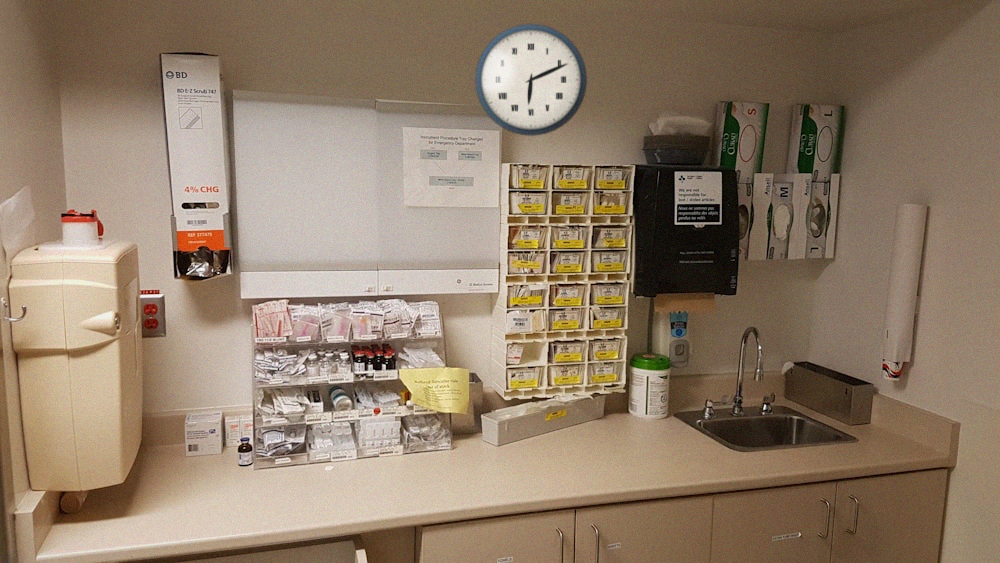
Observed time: **6:11**
